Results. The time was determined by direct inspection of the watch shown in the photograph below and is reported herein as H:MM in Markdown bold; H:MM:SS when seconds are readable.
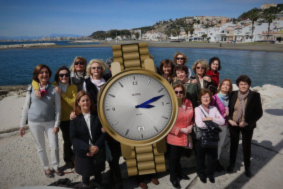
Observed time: **3:12**
